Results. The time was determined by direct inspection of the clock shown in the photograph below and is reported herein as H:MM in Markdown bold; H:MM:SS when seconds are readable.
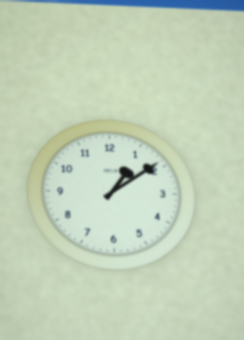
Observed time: **1:09**
